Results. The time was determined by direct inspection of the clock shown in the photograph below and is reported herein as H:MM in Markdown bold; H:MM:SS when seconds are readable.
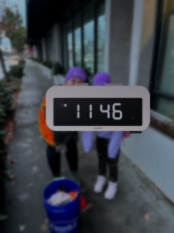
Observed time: **11:46**
